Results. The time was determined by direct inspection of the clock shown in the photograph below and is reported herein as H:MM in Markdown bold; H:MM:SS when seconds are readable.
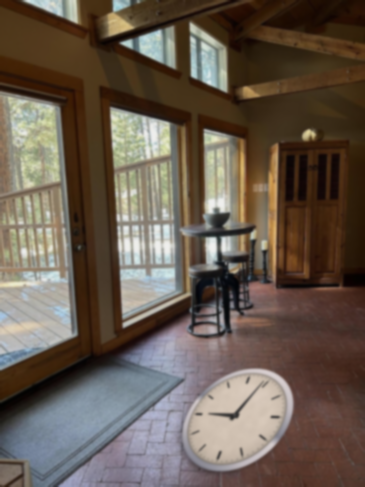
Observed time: **9:04**
